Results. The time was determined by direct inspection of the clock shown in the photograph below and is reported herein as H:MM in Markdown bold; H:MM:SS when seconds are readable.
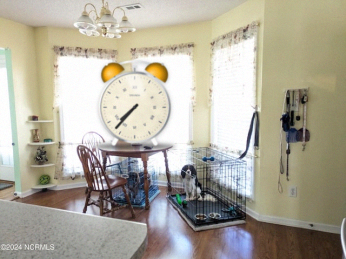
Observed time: **7:37**
